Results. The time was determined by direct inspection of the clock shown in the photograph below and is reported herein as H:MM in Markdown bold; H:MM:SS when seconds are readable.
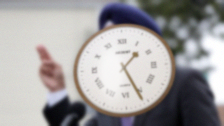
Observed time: **1:26**
